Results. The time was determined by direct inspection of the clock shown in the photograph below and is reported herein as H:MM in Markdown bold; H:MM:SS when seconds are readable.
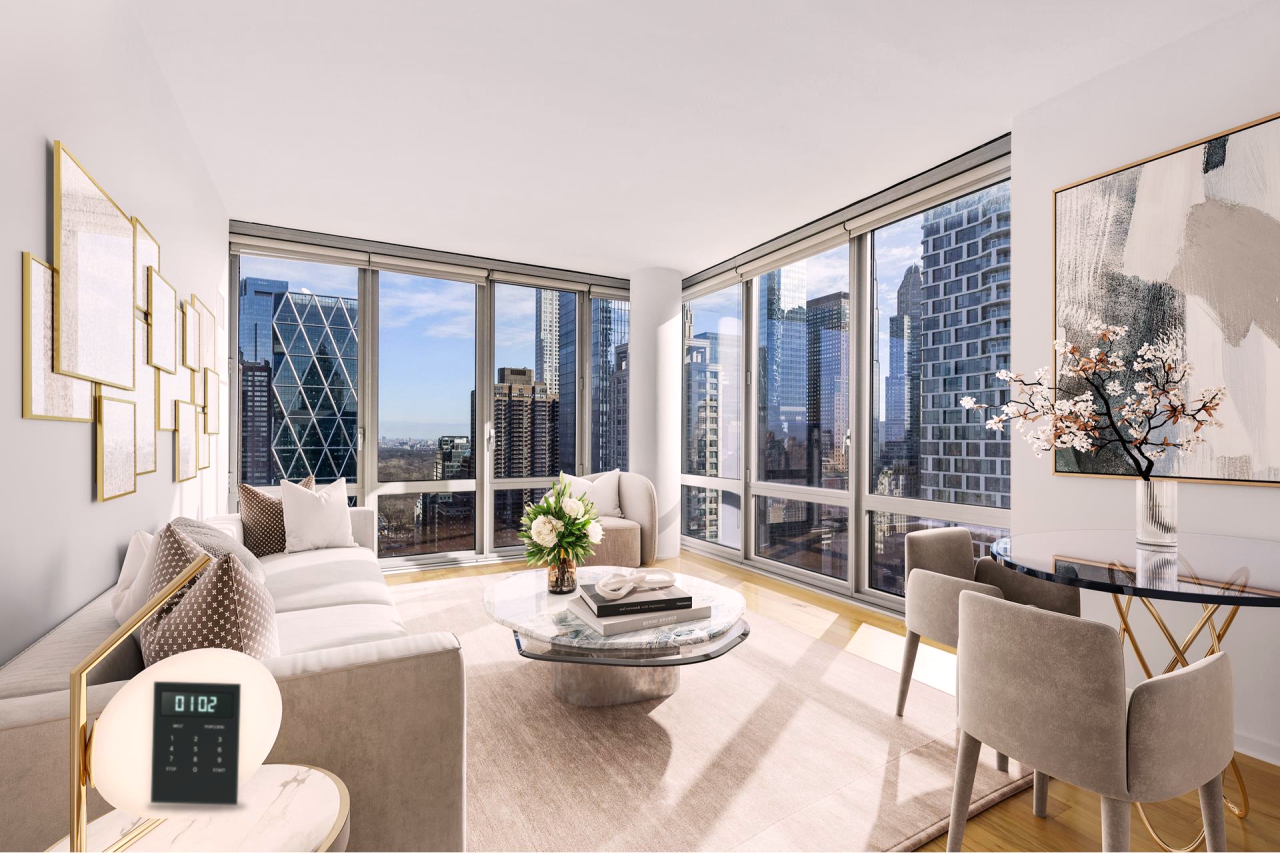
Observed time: **1:02**
